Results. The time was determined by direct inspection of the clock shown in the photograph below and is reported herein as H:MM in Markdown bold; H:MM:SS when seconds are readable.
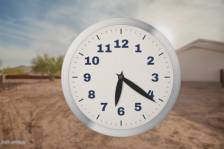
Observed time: **6:21**
